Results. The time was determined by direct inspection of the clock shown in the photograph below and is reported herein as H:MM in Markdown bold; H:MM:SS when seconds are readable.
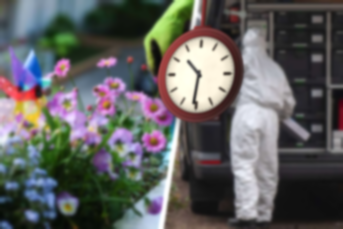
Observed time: **10:31**
